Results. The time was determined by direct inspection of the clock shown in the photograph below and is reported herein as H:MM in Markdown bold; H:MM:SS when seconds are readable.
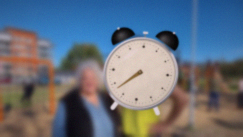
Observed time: **7:38**
